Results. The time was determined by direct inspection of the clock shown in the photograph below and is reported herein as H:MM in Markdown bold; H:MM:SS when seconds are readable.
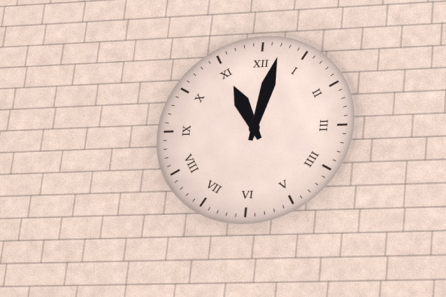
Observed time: **11:02**
